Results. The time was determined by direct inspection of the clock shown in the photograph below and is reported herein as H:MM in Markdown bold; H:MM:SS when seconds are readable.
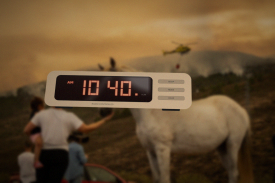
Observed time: **10:40**
